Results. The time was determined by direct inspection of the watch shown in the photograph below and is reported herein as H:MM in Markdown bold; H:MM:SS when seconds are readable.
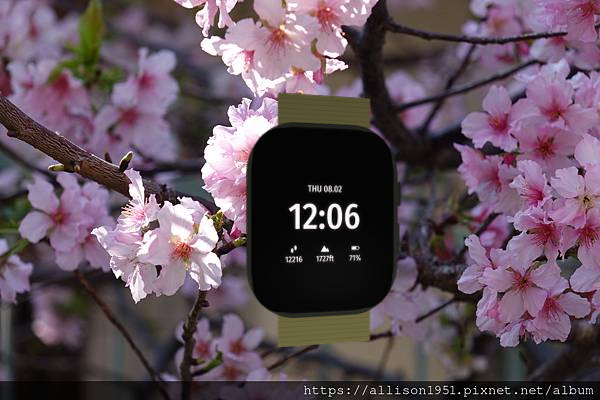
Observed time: **12:06**
